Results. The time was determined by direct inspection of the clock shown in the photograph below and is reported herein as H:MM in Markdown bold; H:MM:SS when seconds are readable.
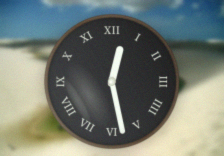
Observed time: **12:28**
